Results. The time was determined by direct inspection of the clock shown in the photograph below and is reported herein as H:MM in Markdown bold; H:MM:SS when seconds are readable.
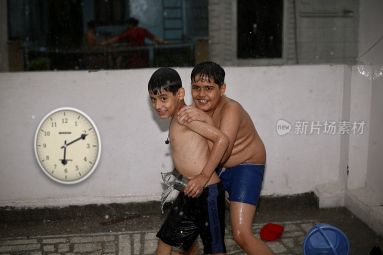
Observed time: **6:11**
